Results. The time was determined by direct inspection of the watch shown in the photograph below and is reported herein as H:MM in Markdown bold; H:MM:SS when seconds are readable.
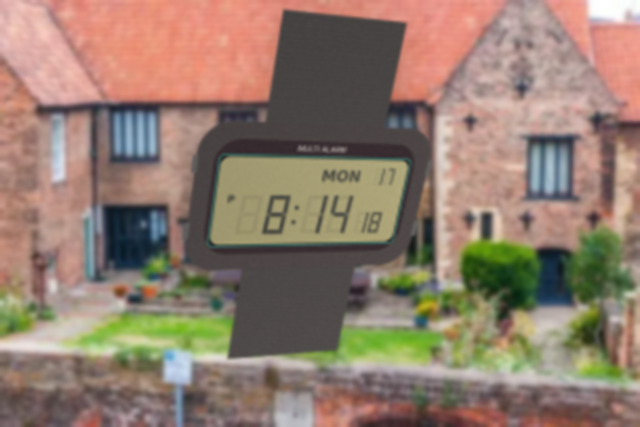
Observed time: **8:14:18**
